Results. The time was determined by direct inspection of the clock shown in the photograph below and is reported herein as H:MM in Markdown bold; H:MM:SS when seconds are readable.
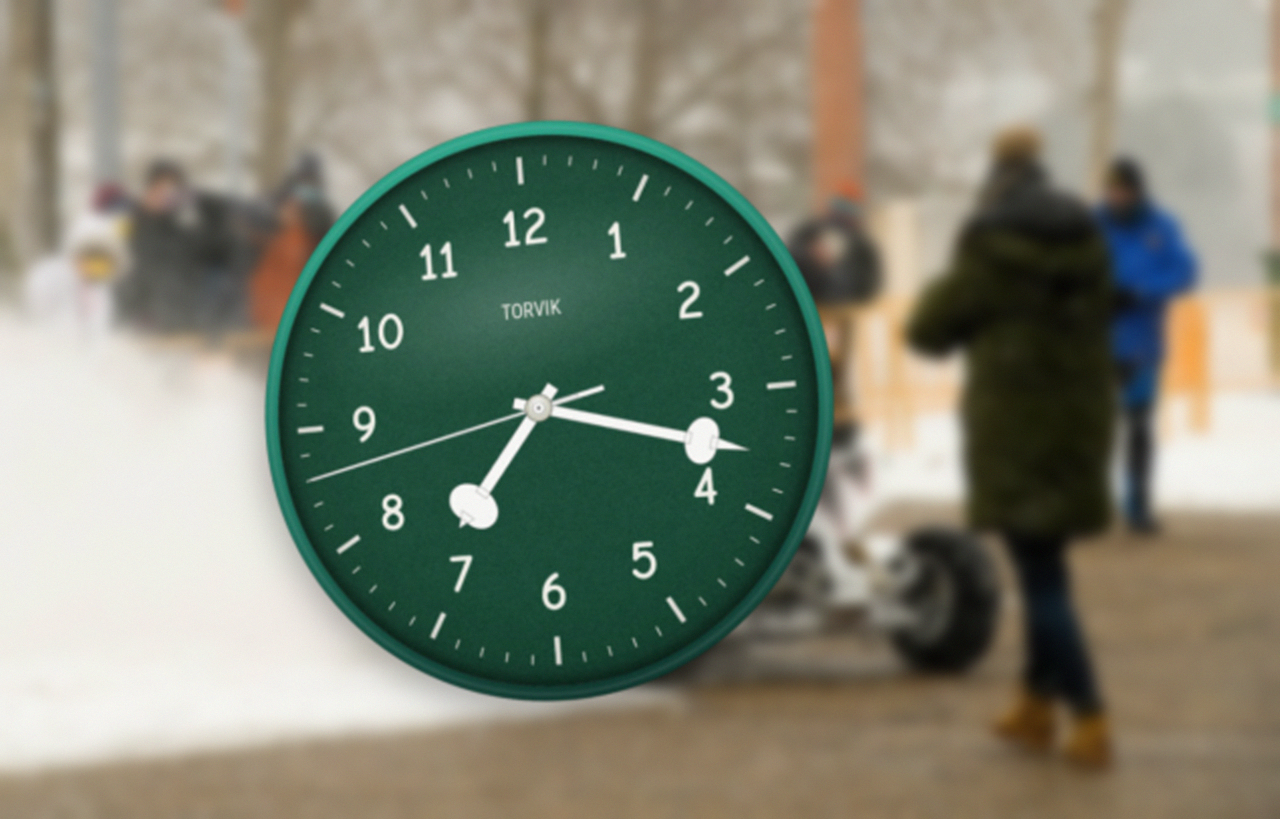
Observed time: **7:17:43**
